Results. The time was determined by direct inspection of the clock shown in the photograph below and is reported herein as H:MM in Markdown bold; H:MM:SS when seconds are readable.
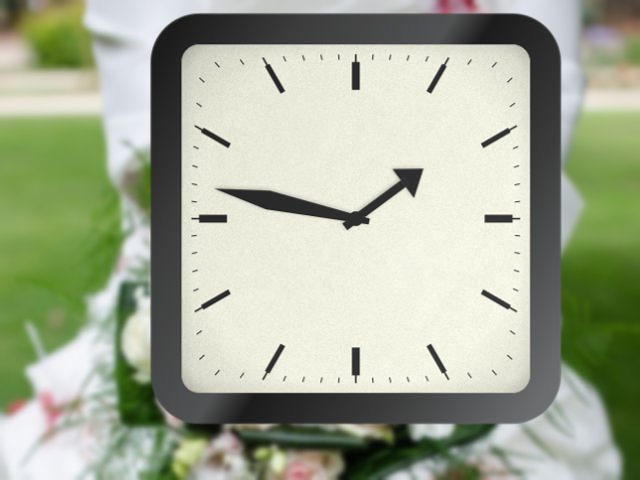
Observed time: **1:47**
